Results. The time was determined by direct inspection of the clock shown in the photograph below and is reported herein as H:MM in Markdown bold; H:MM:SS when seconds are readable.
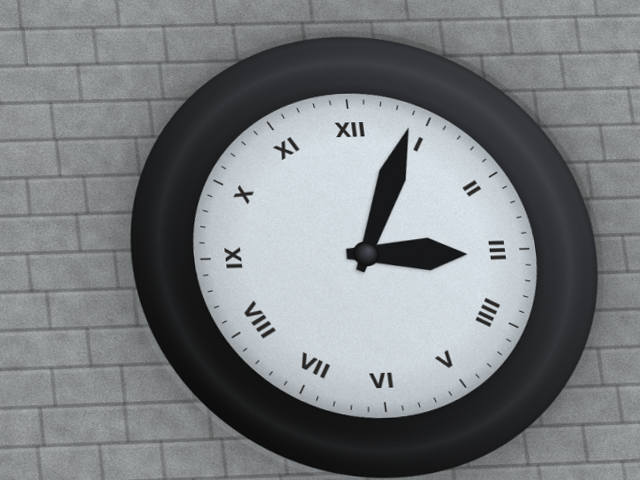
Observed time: **3:04**
